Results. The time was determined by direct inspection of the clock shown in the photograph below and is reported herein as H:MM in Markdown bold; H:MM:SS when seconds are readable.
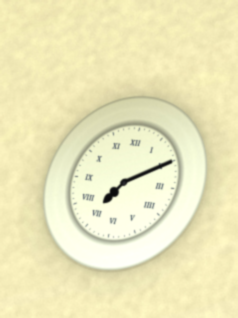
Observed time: **7:10**
